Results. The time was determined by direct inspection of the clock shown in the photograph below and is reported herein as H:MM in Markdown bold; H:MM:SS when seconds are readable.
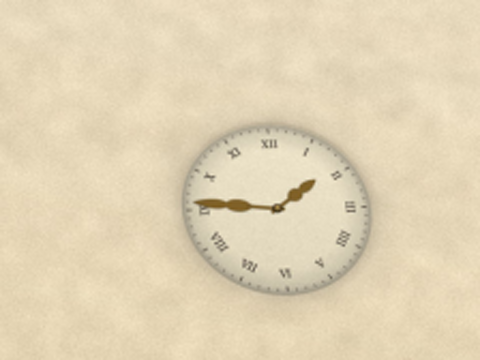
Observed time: **1:46**
